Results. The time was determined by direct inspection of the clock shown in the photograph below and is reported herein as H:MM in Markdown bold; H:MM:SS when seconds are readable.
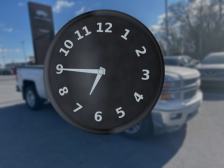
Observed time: **6:45**
